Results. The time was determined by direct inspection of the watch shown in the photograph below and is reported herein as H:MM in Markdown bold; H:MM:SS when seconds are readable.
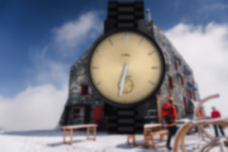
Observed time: **6:32**
